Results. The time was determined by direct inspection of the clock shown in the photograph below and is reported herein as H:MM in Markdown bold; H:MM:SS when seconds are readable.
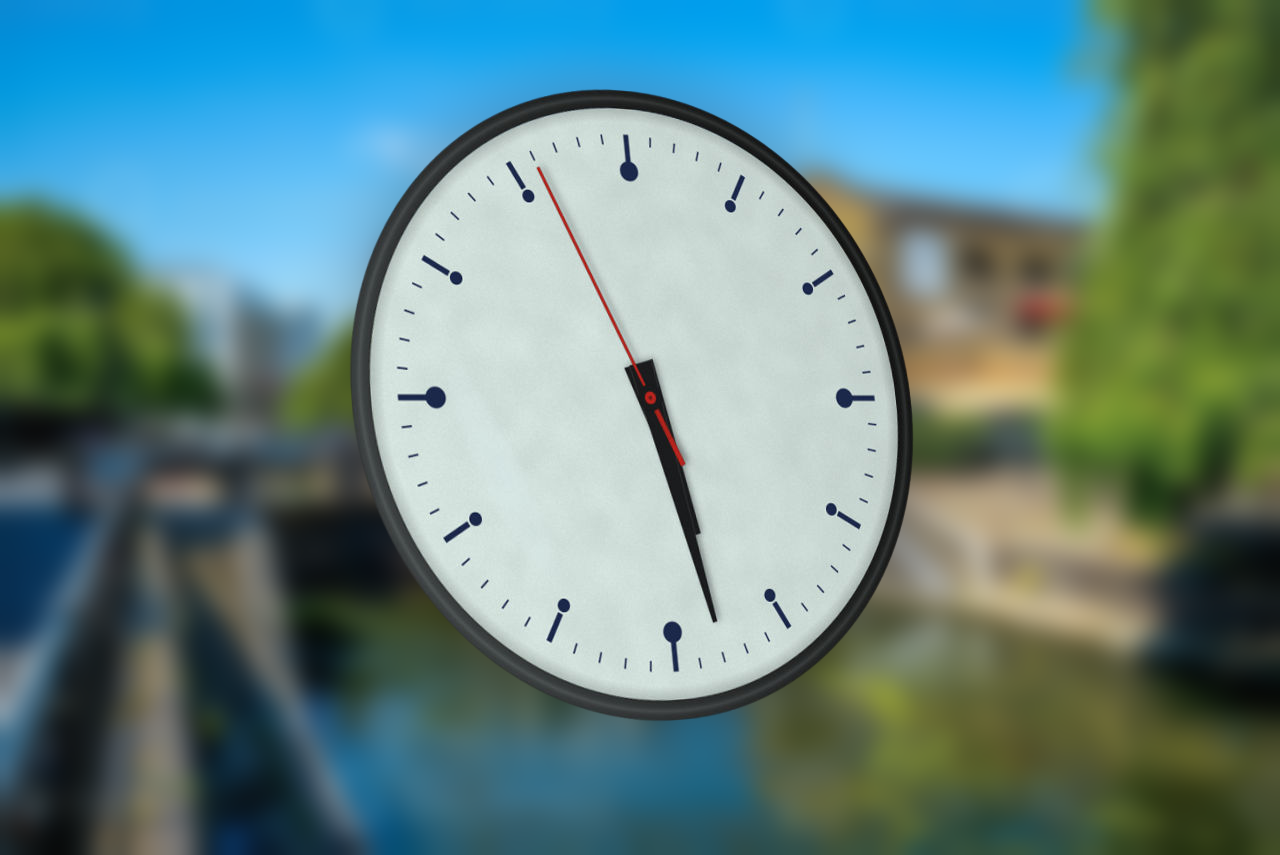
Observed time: **5:27:56**
